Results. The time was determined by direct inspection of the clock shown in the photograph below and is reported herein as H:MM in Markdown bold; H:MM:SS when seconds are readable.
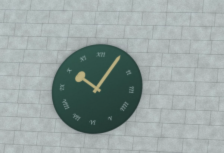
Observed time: **10:05**
